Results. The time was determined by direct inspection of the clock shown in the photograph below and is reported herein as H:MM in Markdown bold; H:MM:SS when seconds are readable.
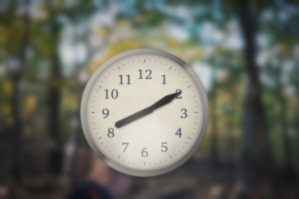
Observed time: **8:10**
